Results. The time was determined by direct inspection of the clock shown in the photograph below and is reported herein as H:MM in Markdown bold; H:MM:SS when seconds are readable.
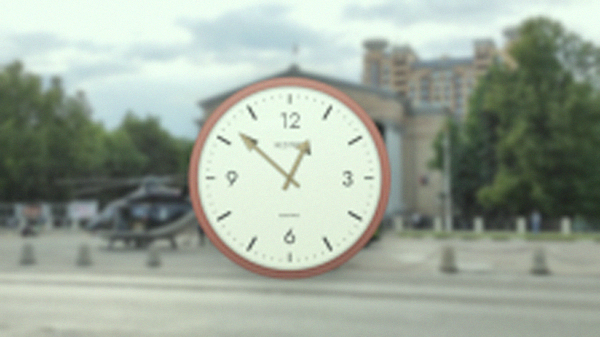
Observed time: **12:52**
